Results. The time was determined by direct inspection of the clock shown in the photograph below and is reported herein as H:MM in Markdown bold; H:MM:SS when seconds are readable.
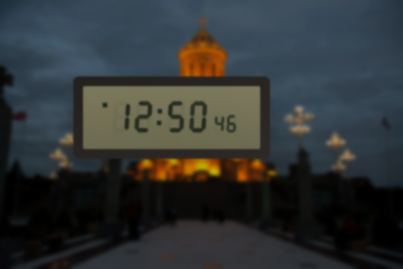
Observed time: **12:50:46**
